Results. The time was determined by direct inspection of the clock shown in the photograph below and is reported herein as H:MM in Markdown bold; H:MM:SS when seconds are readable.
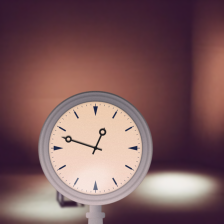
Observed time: **12:48**
